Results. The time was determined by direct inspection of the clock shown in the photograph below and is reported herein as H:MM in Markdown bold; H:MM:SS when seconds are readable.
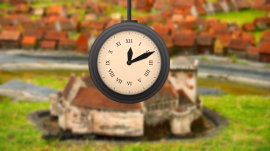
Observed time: **12:11**
